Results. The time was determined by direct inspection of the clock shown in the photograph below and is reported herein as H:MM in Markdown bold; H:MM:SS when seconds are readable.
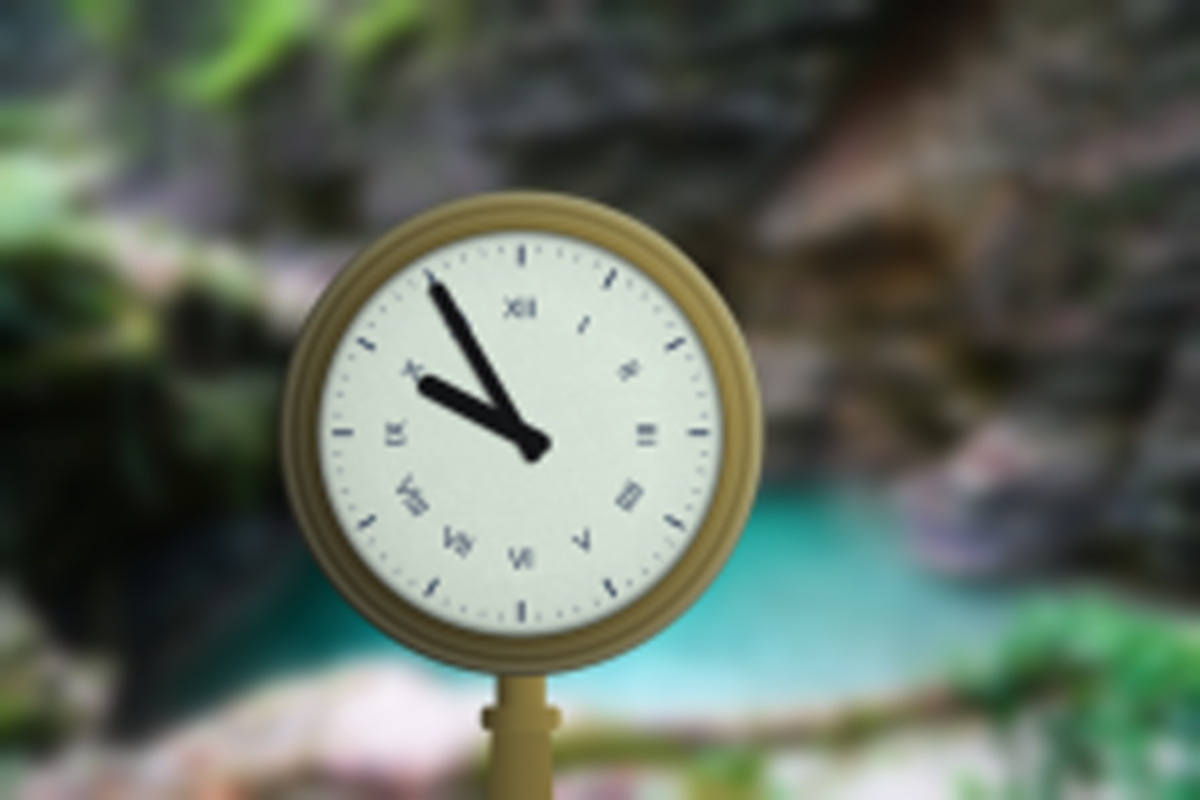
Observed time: **9:55**
